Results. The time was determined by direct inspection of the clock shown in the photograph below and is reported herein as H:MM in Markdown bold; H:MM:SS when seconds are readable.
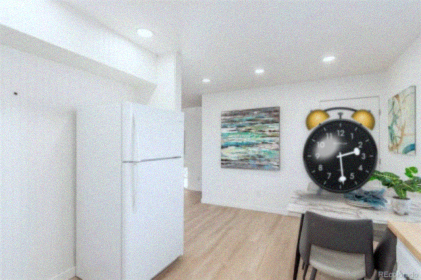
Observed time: **2:29**
